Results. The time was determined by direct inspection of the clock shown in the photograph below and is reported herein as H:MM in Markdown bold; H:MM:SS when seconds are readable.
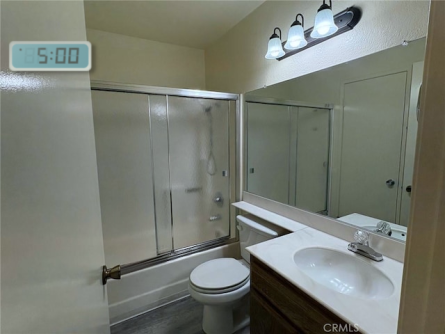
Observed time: **5:00**
